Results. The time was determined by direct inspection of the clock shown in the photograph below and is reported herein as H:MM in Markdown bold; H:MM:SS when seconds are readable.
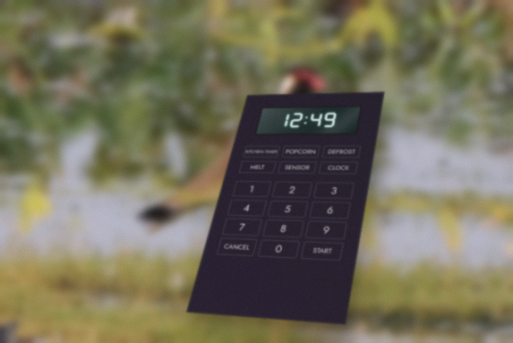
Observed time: **12:49**
